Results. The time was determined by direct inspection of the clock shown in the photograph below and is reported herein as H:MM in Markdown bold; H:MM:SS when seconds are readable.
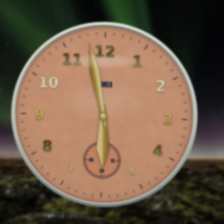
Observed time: **5:58**
